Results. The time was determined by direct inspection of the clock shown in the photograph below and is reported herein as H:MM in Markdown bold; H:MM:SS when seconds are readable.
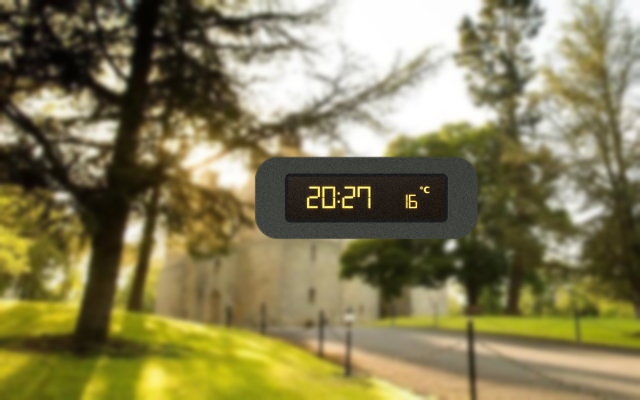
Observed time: **20:27**
